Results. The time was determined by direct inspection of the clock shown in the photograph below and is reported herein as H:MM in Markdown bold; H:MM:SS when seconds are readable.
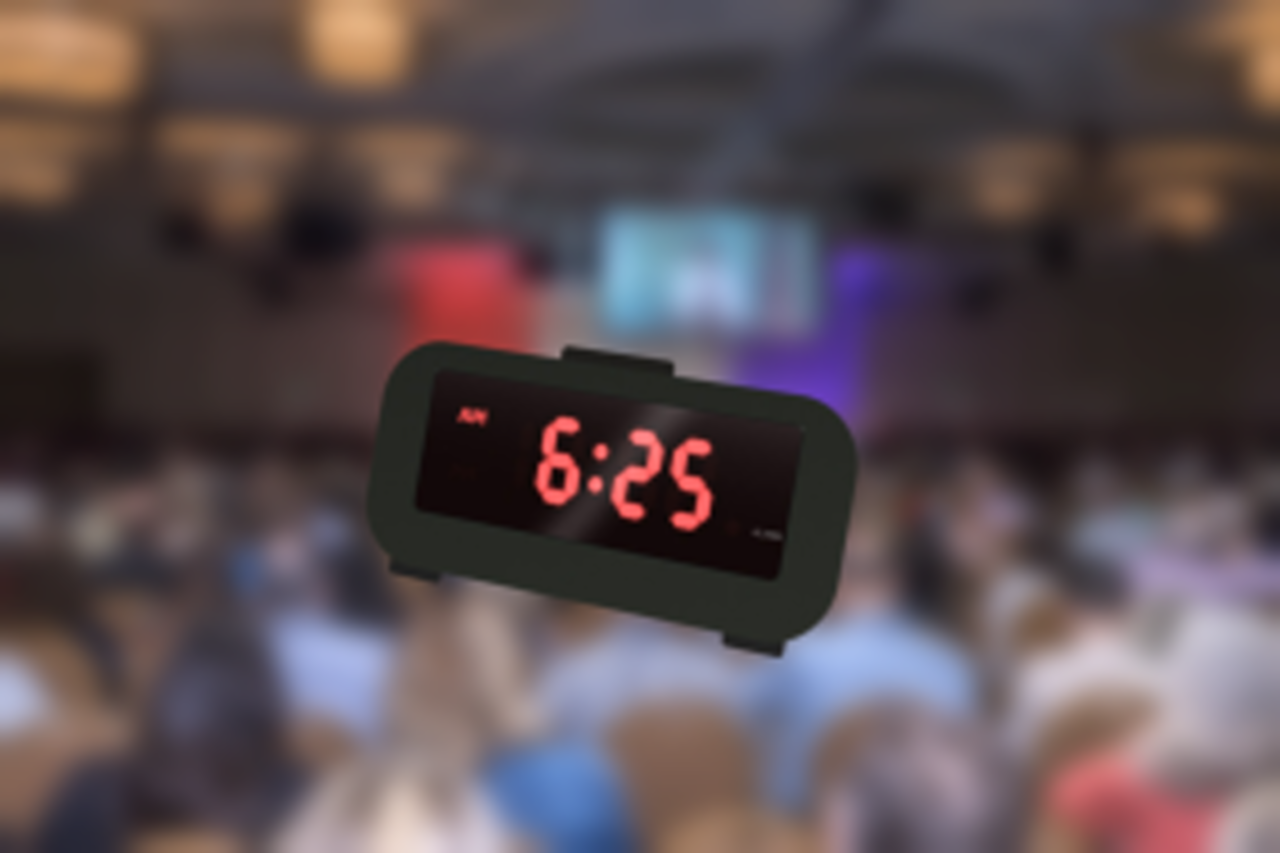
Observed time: **6:25**
